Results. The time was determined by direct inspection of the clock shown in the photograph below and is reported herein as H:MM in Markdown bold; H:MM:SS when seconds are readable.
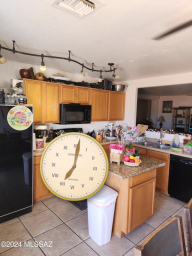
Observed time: **7:01**
